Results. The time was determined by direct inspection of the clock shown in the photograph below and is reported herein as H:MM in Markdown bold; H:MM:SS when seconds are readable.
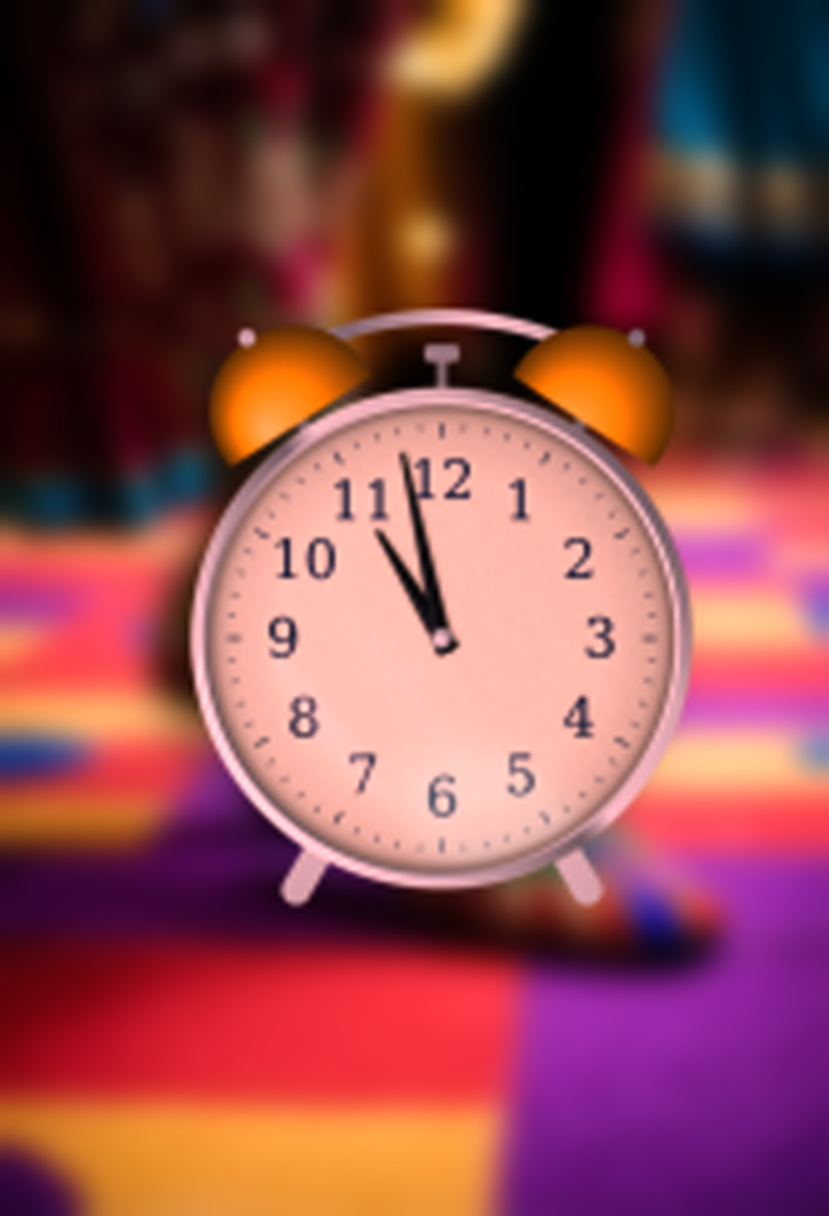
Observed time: **10:58**
